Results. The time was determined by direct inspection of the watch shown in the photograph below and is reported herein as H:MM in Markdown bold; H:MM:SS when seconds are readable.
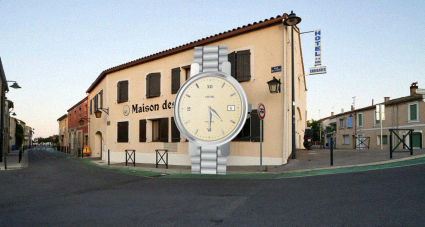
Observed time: **4:30**
